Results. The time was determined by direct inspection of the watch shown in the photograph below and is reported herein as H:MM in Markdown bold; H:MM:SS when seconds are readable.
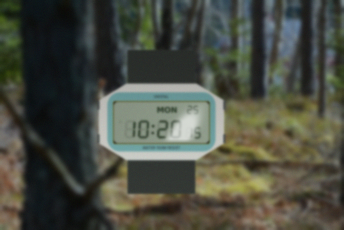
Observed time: **10:20:15**
